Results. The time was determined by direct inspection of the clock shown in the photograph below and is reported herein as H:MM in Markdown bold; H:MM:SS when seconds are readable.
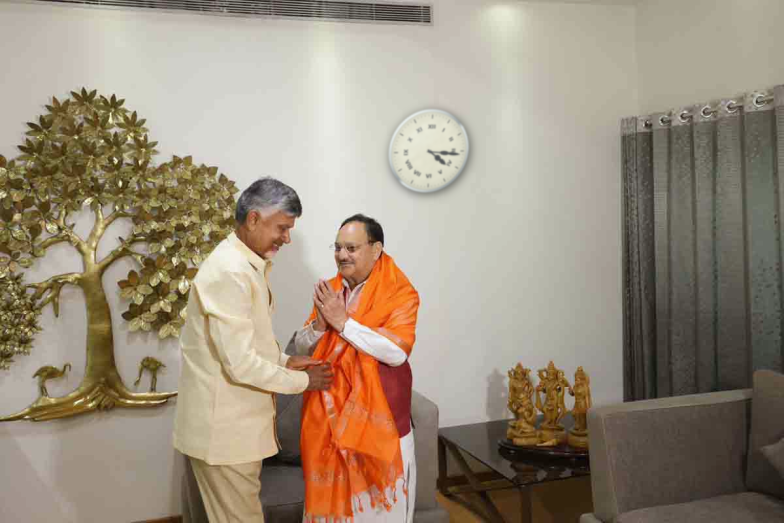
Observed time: **4:16**
